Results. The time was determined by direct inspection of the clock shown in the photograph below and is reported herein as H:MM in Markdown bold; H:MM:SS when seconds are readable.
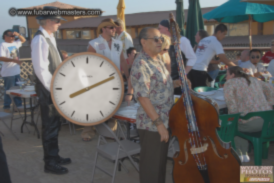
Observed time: **8:11**
